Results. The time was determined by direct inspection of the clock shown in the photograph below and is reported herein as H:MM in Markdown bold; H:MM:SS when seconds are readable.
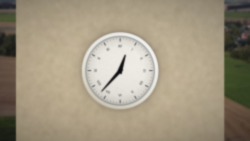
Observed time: **12:37**
